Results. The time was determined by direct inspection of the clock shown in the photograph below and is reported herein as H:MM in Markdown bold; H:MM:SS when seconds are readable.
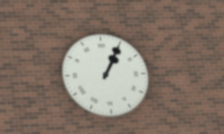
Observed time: **1:05**
